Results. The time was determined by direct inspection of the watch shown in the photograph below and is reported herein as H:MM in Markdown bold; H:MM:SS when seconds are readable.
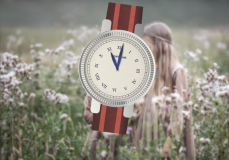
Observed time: **11:01**
